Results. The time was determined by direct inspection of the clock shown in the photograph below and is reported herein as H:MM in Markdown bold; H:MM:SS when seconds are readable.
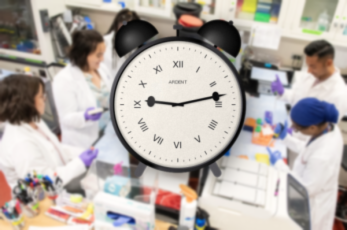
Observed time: **9:13**
